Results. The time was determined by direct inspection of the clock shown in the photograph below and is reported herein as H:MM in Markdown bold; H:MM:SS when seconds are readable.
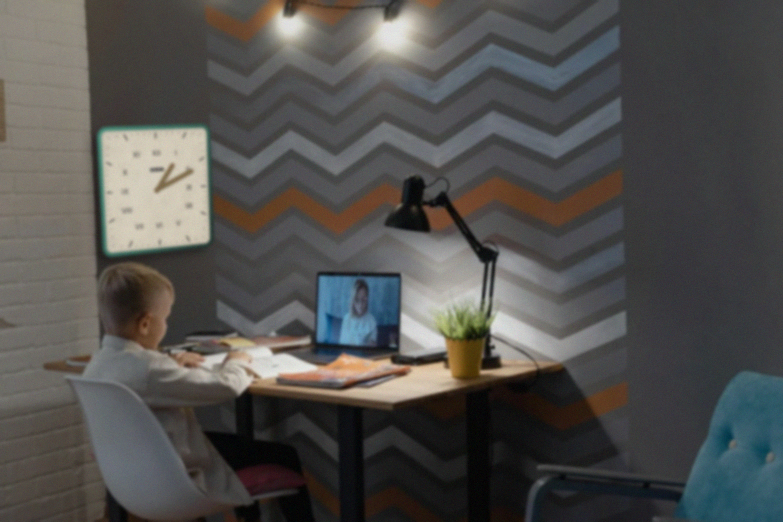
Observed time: **1:11**
